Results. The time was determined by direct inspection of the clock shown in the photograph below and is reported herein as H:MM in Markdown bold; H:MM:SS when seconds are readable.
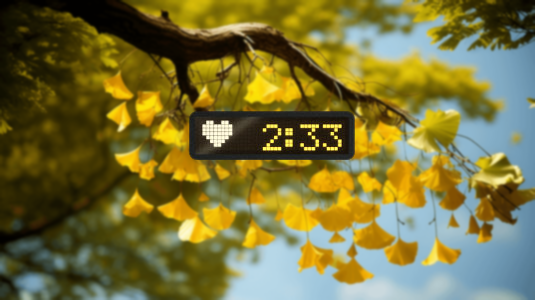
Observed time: **2:33**
